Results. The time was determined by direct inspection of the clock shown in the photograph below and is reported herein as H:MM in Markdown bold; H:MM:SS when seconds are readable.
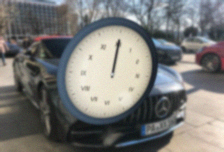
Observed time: **12:00**
